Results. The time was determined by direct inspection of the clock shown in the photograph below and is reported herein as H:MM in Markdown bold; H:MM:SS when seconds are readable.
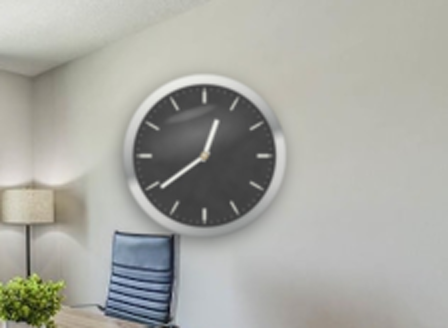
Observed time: **12:39**
